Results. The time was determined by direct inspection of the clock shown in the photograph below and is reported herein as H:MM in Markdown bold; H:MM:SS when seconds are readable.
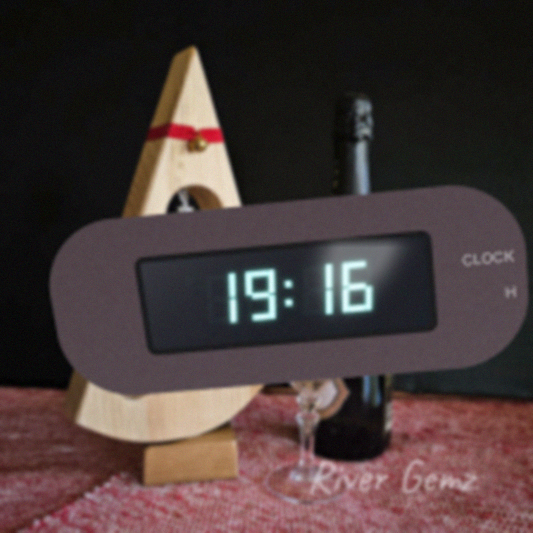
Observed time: **19:16**
